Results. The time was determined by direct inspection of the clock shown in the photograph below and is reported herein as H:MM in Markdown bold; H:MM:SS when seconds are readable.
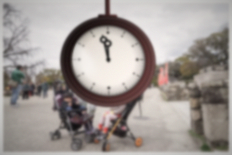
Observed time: **11:58**
